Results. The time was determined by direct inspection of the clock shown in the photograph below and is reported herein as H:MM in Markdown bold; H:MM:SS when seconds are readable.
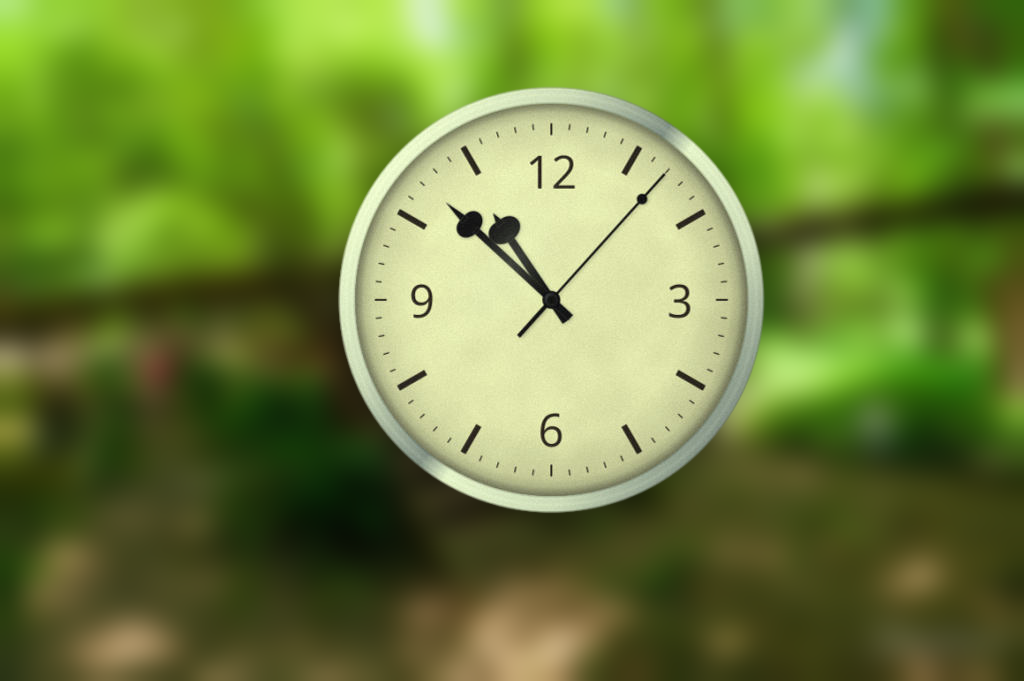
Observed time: **10:52:07**
